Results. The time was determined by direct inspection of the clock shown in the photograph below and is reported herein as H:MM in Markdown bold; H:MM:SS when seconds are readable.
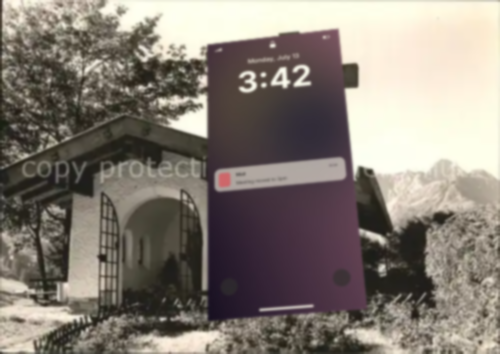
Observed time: **3:42**
